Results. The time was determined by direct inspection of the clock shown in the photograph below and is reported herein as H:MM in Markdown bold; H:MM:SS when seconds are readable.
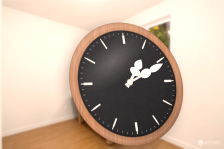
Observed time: **1:11**
